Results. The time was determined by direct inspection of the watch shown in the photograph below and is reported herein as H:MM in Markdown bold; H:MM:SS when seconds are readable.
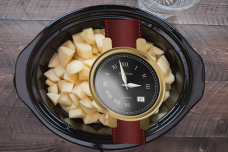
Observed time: **2:58**
